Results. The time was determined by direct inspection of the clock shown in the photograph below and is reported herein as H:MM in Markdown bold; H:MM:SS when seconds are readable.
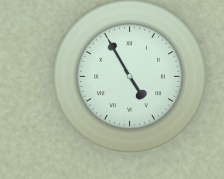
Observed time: **4:55**
